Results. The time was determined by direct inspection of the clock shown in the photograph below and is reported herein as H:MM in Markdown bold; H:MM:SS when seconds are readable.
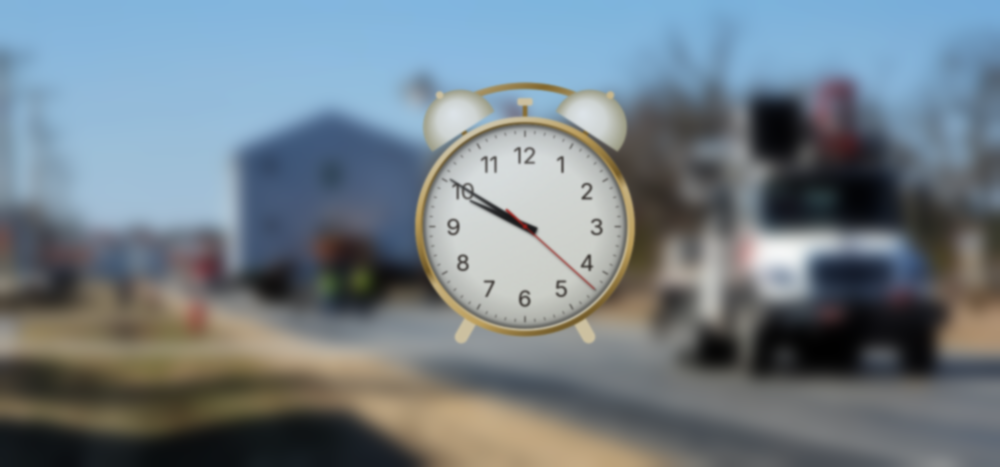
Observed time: **9:50:22**
